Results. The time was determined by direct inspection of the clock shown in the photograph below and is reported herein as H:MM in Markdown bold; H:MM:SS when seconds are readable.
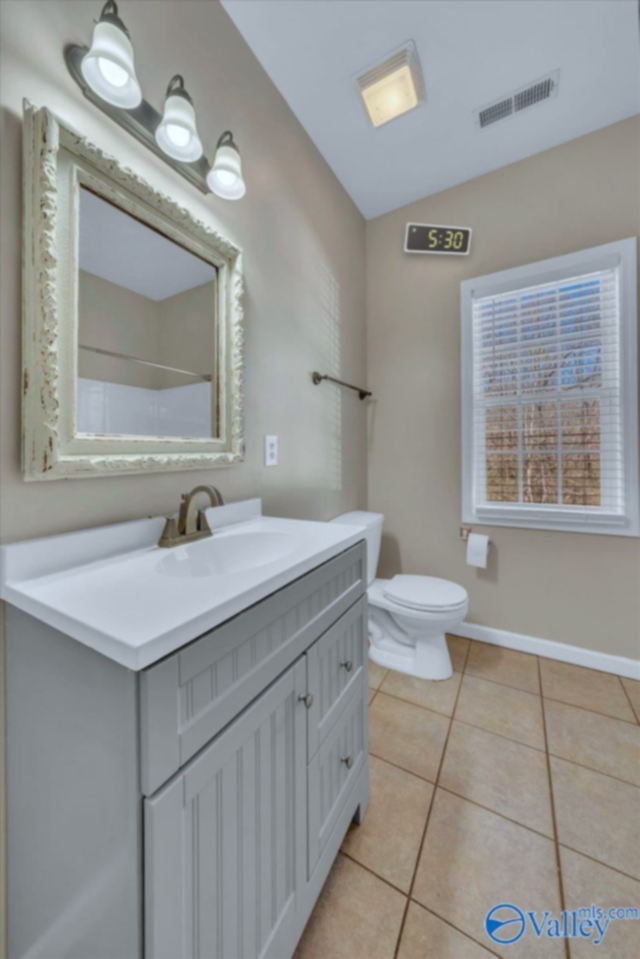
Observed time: **5:30**
